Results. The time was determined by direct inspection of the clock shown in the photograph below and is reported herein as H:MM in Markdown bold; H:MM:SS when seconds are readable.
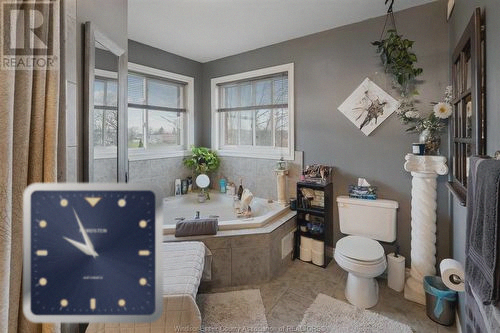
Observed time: **9:56**
